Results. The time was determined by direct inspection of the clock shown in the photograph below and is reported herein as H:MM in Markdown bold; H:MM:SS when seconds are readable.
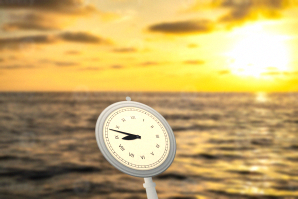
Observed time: **8:48**
